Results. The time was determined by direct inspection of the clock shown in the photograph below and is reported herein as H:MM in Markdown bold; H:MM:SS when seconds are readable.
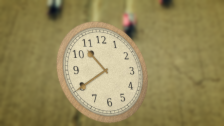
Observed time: **10:40**
